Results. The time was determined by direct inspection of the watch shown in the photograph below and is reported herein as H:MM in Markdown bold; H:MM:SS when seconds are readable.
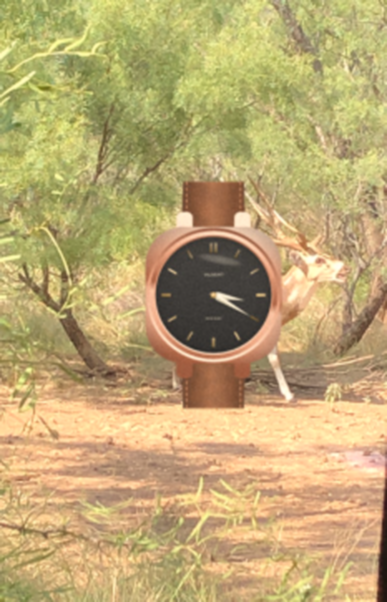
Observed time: **3:20**
